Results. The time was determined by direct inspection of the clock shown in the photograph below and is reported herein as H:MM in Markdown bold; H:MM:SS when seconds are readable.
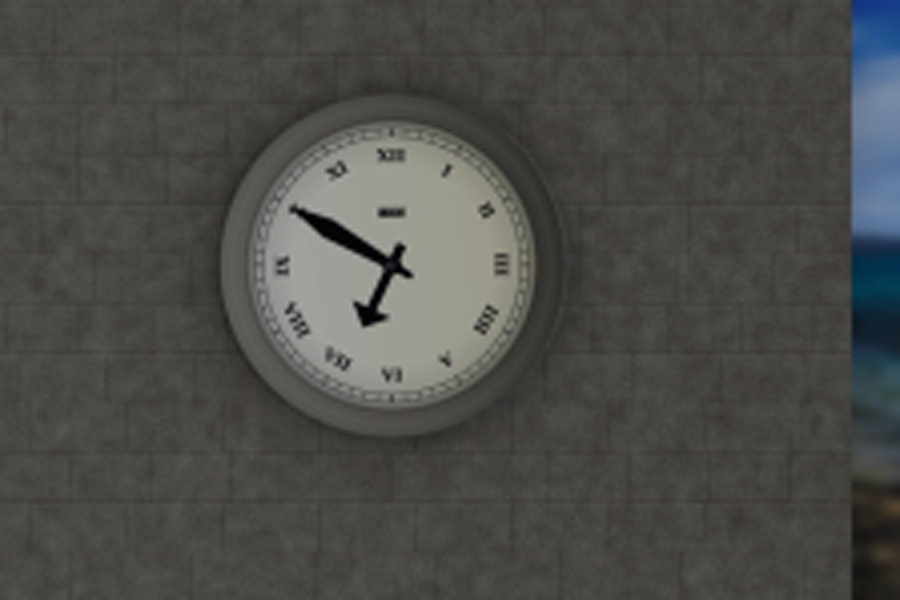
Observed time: **6:50**
